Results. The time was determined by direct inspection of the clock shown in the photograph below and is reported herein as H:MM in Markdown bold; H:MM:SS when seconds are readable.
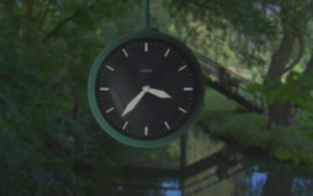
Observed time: **3:37**
